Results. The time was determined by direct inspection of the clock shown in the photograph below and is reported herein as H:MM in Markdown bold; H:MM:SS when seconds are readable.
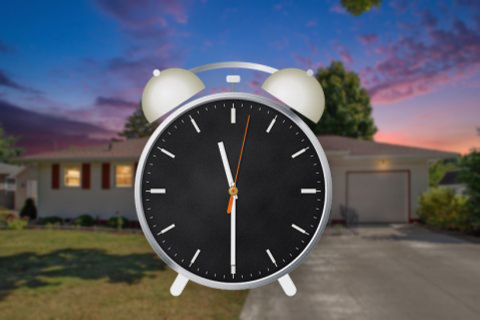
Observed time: **11:30:02**
